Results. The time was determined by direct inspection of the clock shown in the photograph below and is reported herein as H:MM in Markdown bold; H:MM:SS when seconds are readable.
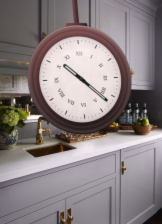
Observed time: **10:22**
